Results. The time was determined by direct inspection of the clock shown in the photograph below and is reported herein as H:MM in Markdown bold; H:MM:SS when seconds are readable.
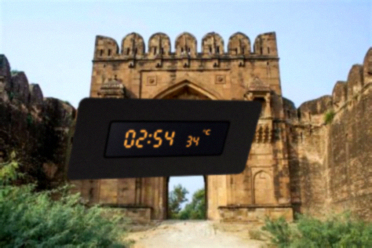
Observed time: **2:54**
